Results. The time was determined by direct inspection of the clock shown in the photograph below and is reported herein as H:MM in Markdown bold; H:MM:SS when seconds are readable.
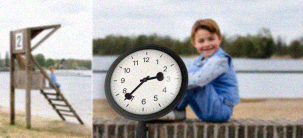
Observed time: **2:37**
